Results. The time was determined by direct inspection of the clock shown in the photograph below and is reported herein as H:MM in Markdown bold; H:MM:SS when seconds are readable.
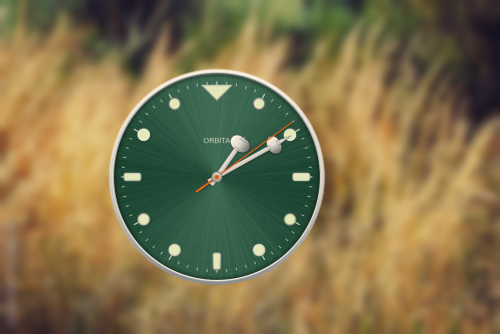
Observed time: **1:10:09**
